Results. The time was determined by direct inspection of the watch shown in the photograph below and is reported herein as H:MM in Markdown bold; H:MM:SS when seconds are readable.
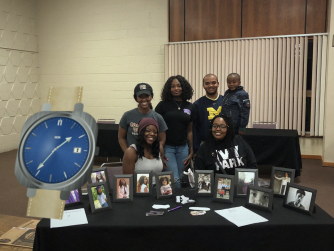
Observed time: **1:36**
